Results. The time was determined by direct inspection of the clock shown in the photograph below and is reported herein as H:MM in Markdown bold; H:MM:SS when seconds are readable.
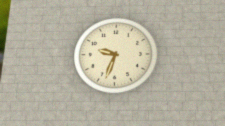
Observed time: **9:33**
